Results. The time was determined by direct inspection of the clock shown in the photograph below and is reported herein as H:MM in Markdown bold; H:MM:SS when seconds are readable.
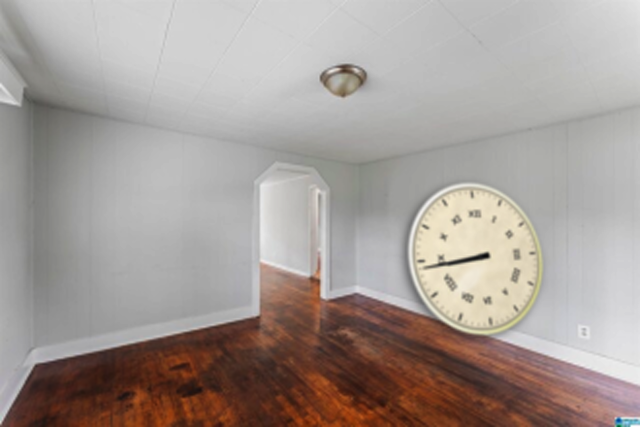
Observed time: **8:44**
